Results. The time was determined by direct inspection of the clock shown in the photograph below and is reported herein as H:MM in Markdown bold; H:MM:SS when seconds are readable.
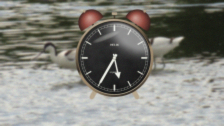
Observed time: **5:35**
